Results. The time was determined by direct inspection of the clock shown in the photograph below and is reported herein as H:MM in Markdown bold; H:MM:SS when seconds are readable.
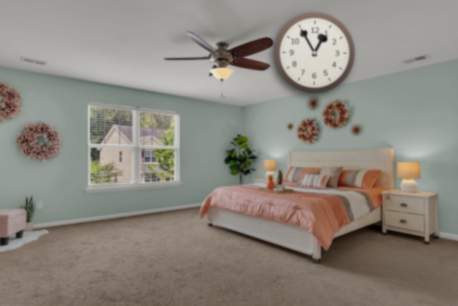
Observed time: **12:55**
